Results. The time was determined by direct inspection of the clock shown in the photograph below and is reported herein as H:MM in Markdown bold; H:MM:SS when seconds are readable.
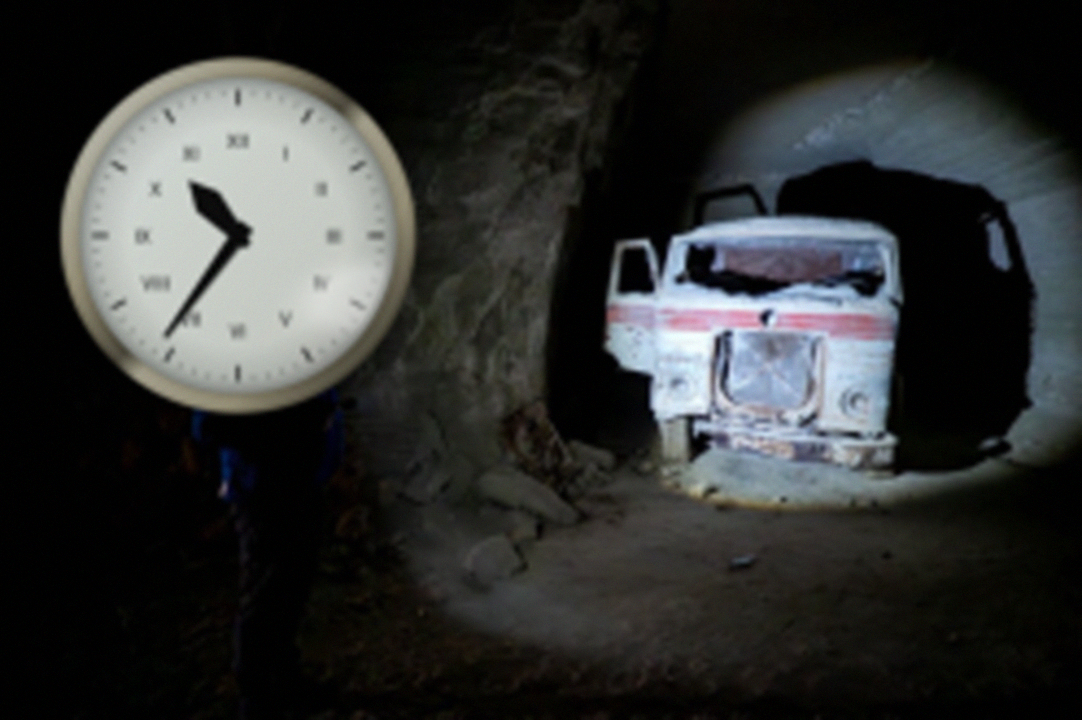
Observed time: **10:36**
